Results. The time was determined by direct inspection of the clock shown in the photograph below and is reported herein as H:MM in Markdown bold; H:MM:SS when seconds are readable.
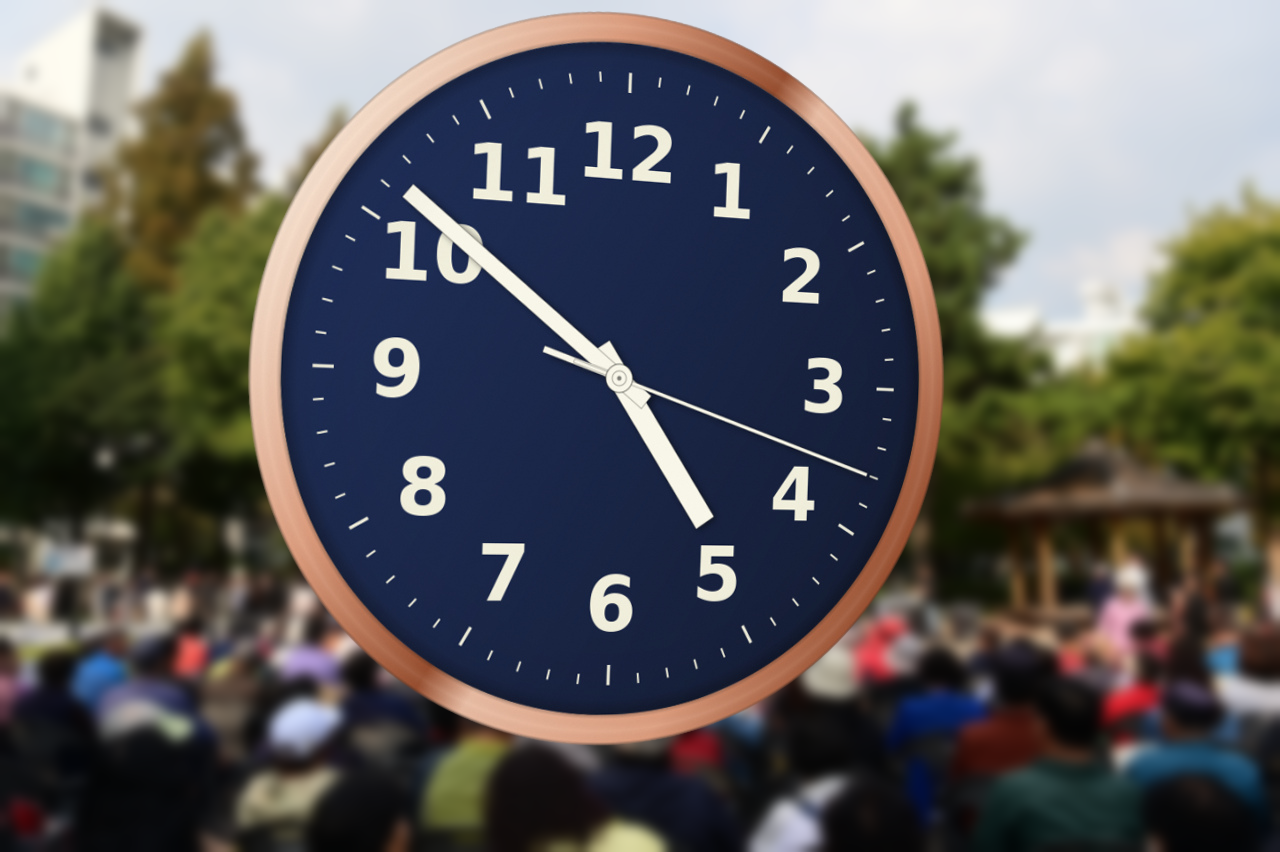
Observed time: **4:51:18**
